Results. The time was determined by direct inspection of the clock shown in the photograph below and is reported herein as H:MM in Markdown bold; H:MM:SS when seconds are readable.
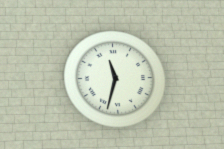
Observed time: **11:33**
